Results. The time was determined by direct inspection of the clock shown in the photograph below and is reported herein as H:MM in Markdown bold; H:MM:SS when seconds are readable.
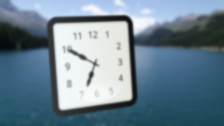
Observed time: **6:50**
